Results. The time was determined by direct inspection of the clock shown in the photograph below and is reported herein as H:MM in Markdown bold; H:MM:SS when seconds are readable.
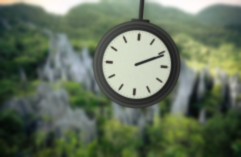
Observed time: **2:11**
